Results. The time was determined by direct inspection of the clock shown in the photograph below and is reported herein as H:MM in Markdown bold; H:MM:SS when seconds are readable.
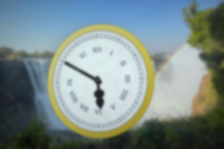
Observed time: **5:50**
